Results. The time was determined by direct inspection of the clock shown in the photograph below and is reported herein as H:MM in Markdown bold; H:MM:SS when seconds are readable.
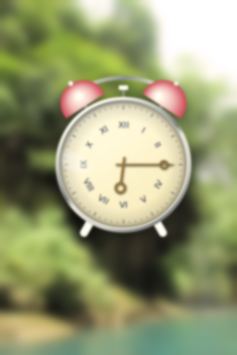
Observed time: **6:15**
